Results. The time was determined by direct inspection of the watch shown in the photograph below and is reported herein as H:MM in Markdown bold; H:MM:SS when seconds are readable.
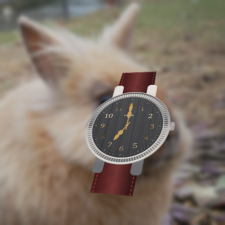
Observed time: **7:00**
